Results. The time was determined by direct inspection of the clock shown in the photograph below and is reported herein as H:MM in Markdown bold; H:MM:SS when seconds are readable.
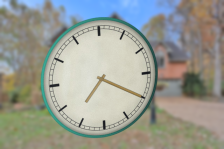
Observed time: **7:20**
